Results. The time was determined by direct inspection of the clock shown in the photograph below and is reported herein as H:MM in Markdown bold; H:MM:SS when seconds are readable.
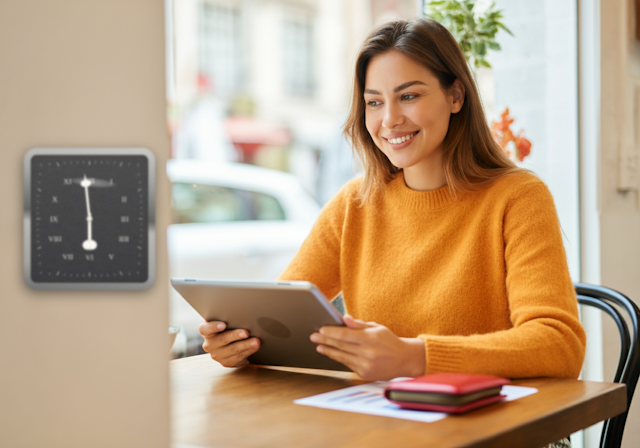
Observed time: **5:59**
